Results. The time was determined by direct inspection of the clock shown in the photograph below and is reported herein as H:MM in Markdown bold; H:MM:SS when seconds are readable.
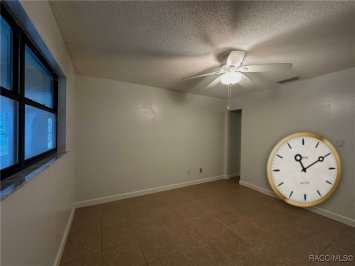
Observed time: **11:10**
